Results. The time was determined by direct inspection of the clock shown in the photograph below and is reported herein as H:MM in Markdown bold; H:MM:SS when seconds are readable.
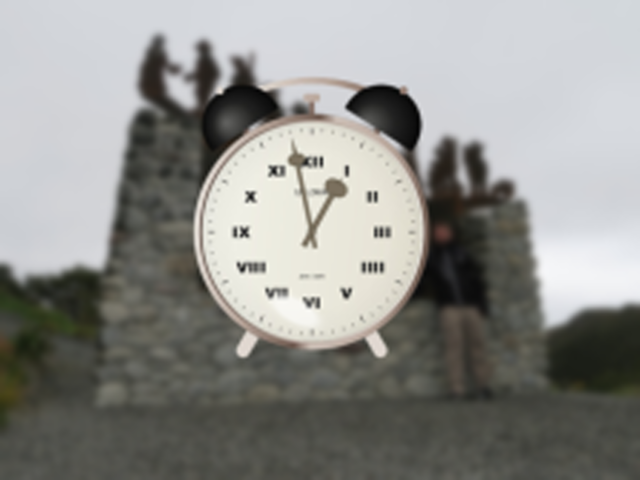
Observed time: **12:58**
